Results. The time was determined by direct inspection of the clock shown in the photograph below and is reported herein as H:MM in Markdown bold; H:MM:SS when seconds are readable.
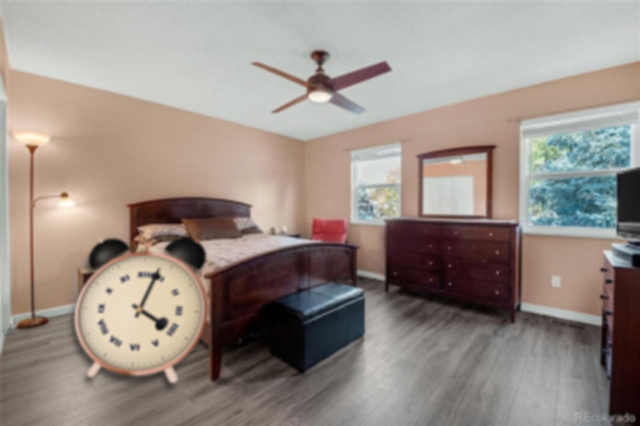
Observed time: **4:03**
